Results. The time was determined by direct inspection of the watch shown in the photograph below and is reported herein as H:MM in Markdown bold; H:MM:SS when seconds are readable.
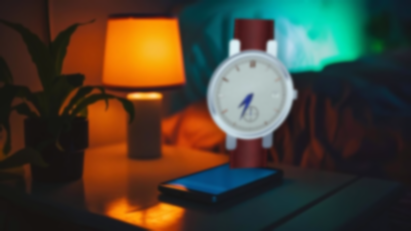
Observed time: **7:34**
